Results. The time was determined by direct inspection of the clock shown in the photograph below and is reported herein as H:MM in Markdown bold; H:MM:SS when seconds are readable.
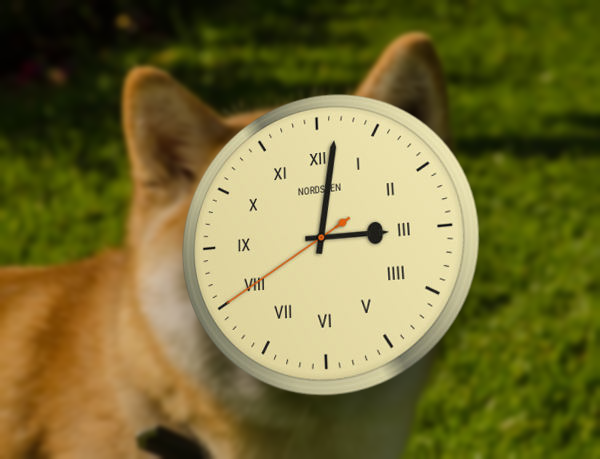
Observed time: **3:01:40**
